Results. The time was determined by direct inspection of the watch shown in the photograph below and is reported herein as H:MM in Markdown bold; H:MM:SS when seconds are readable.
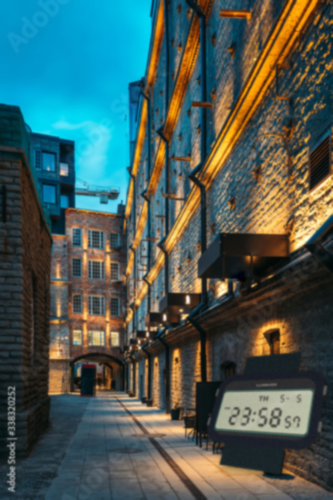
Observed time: **23:58:57**
